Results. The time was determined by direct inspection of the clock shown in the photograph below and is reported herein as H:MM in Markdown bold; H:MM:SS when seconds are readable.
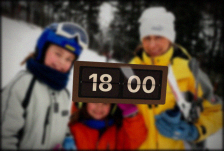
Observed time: **18:00**
